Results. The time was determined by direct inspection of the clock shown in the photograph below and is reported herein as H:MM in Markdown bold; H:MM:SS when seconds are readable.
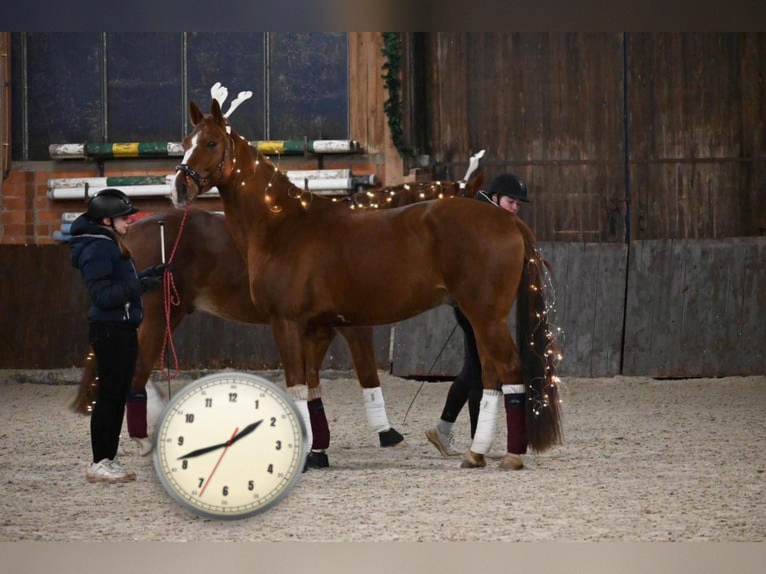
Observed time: **1:41:34**
